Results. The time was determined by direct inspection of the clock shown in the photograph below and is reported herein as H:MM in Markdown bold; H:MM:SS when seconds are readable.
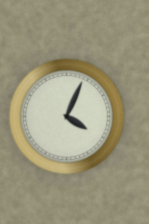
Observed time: **4:04**
